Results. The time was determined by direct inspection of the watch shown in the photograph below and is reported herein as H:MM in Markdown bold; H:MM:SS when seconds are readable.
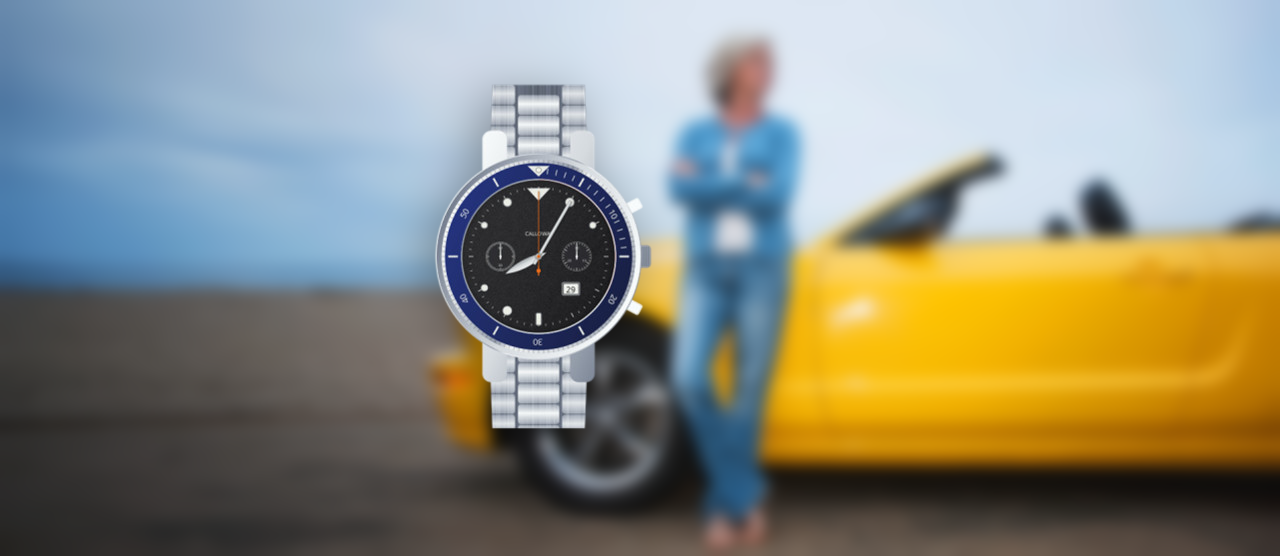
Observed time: **8:05**
